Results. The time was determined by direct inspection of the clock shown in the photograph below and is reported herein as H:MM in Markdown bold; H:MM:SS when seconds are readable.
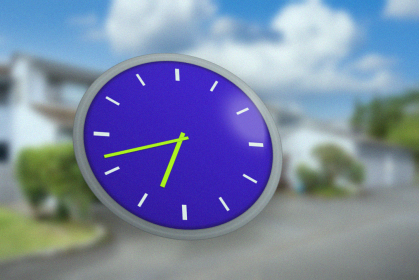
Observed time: **6:42**
